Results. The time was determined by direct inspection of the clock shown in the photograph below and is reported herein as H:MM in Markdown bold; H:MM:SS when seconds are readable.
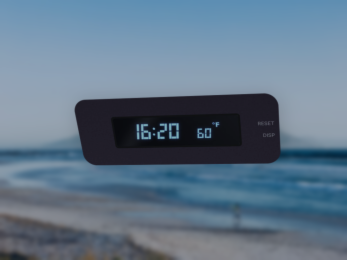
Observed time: **16:20**
